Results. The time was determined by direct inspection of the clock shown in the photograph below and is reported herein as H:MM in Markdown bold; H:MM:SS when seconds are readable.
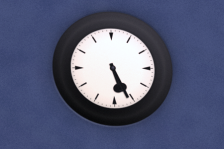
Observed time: **5:26**
